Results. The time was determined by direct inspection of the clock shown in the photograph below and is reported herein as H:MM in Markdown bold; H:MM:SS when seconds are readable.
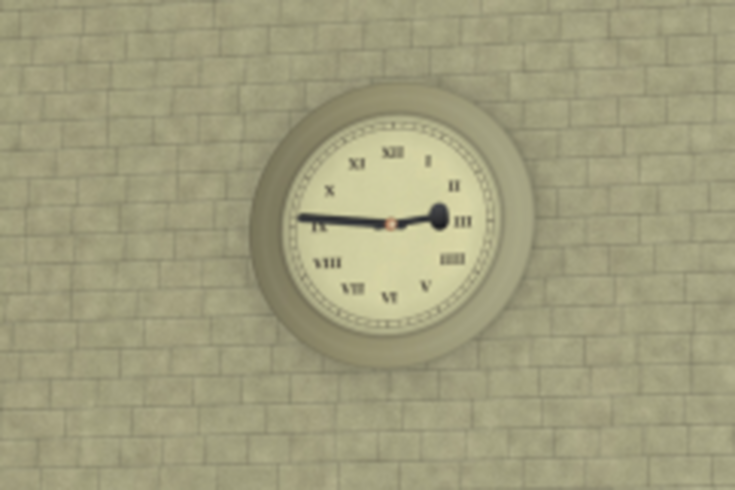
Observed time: **2:46**
